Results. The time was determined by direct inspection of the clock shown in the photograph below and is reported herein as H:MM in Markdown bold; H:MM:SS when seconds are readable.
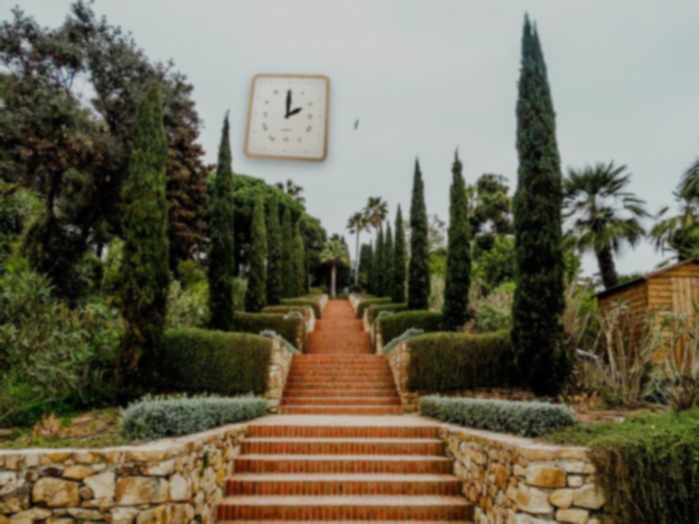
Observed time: **2:00**
